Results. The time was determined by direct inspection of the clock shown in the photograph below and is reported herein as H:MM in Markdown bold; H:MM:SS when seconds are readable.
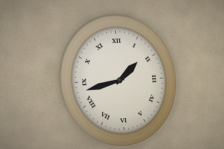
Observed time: **1:43**
